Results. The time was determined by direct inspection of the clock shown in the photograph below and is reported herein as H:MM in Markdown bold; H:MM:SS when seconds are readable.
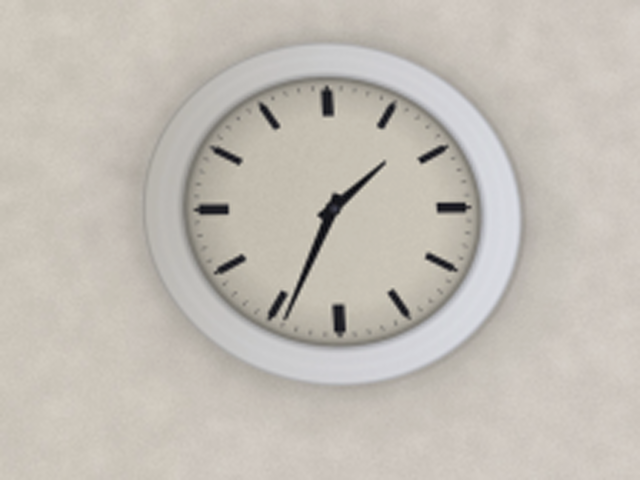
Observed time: **1:34**
